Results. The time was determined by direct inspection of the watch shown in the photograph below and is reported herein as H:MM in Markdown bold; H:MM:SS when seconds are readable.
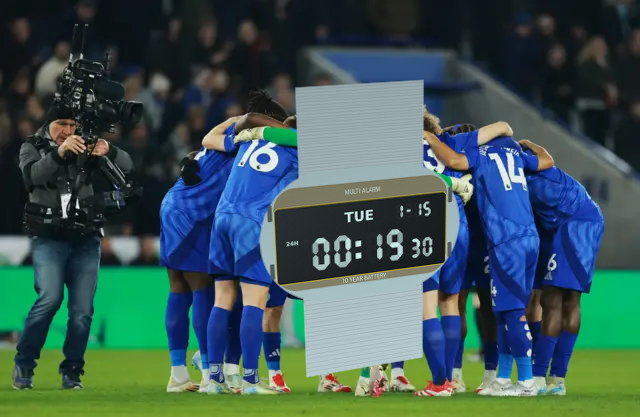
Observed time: **0:19:30**
